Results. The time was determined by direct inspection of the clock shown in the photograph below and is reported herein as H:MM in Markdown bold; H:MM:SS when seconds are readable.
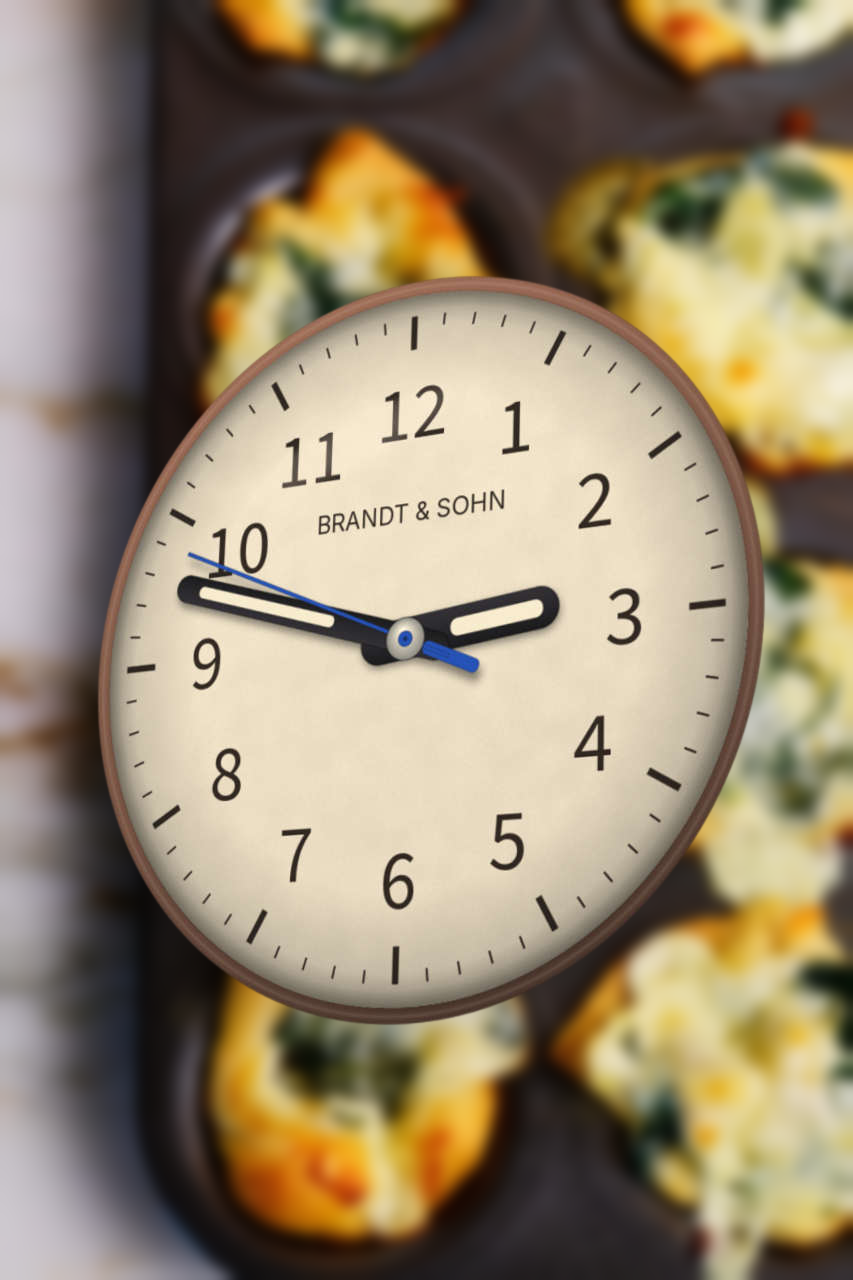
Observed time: **2:47:49**
